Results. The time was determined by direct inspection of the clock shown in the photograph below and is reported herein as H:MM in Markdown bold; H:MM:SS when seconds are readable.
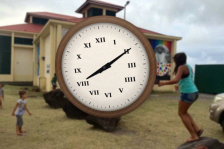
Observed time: **8:10**
